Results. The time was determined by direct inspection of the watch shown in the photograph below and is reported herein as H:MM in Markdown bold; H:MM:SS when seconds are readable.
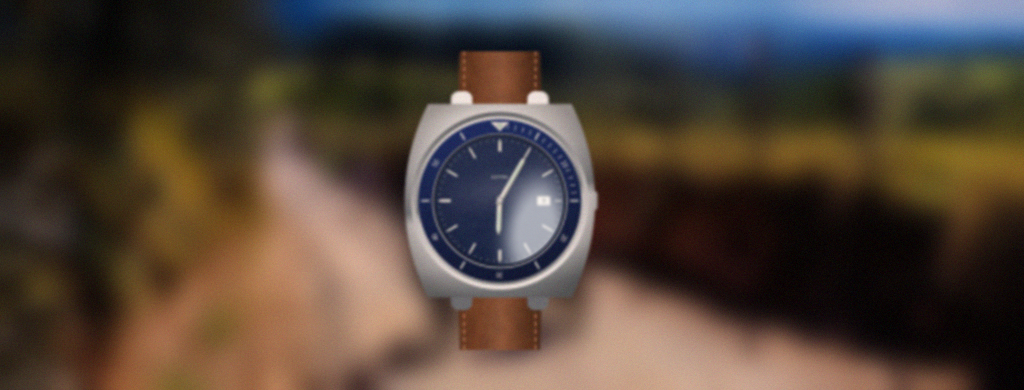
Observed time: **6:05**
